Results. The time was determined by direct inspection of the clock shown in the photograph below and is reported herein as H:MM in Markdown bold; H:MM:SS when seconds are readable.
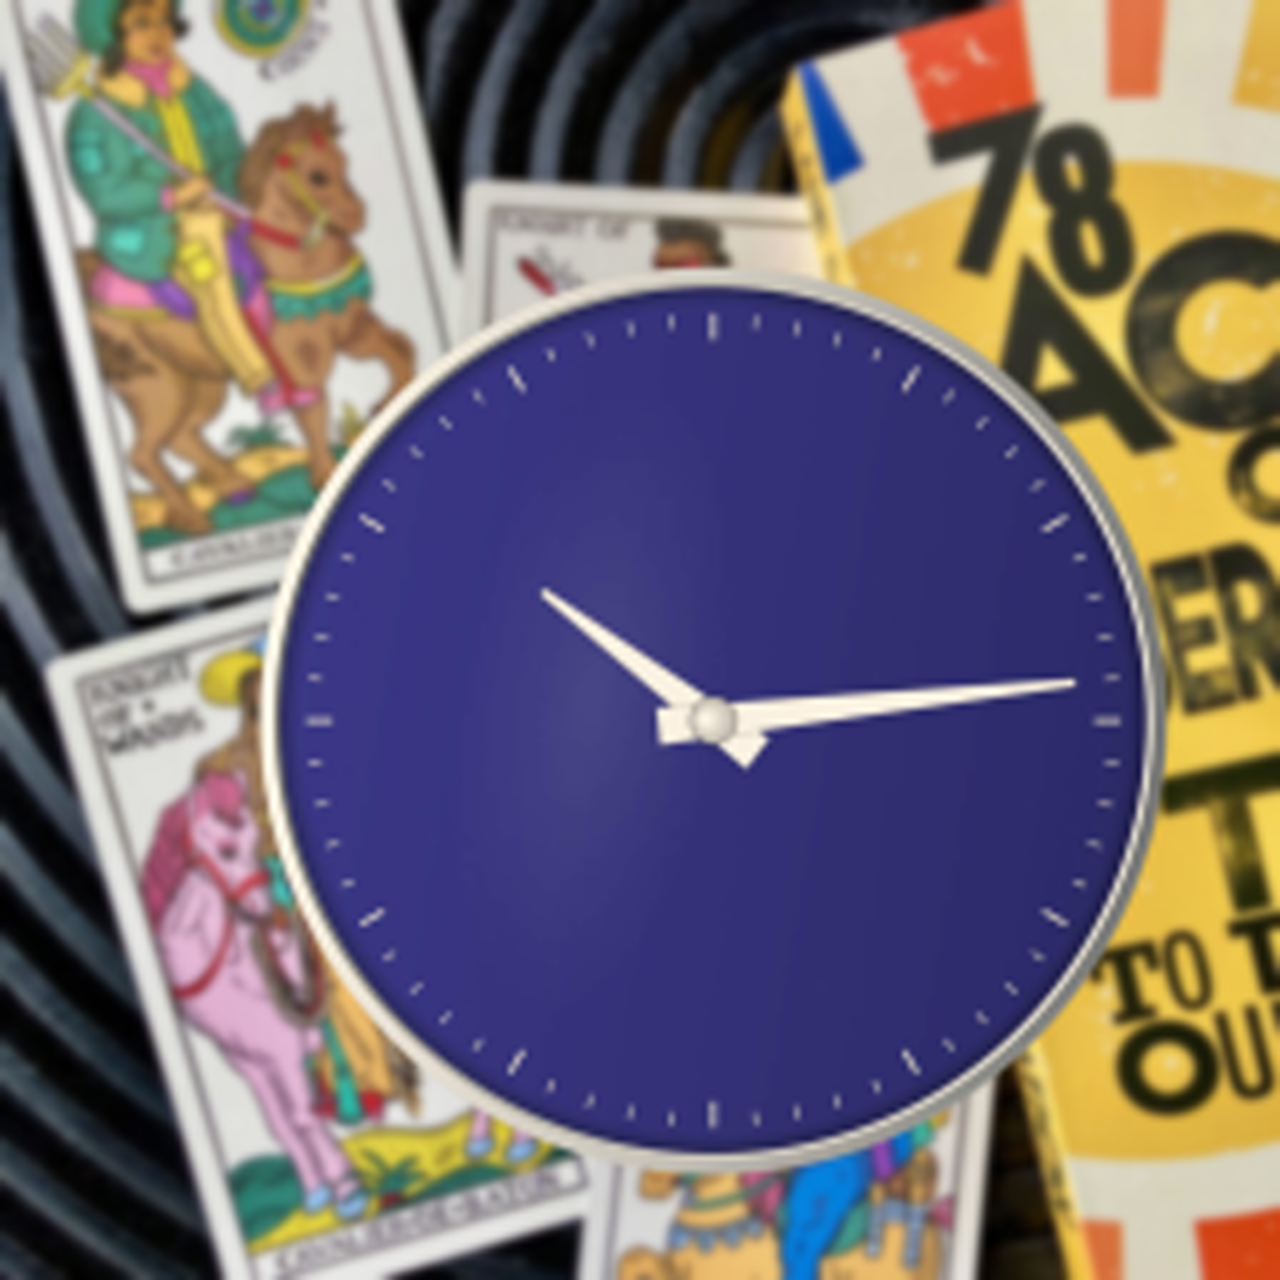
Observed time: **10:14**
